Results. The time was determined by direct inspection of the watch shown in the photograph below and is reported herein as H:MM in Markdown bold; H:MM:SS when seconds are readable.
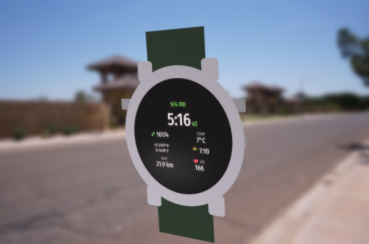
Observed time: **5:16**
